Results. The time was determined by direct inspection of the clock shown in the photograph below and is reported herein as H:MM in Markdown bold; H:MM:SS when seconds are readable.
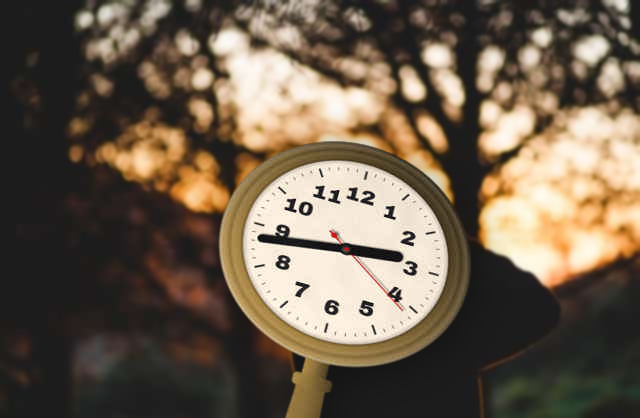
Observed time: **2:43:21**
